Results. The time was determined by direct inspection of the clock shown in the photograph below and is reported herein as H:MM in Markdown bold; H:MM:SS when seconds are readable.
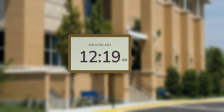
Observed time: **12:19**
